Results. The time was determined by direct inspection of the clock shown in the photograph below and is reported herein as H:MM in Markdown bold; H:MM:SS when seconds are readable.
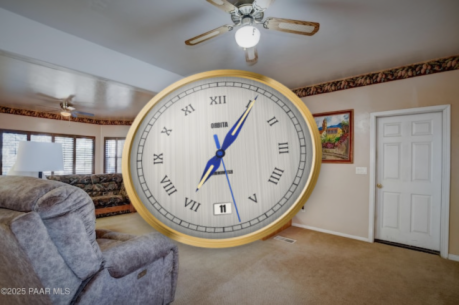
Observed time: **7:05:28**
